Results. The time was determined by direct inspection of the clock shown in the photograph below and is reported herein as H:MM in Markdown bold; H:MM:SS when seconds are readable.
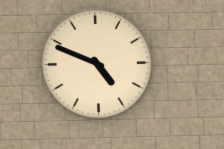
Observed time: **4:49**
